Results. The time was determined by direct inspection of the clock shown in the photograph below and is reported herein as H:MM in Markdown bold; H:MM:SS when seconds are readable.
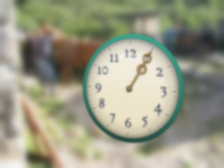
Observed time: **1:05**
